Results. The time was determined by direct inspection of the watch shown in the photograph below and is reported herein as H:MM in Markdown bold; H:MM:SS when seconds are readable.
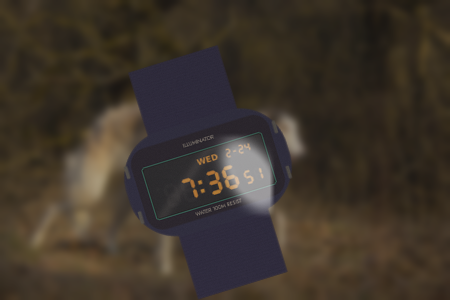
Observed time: **7:36:51**
